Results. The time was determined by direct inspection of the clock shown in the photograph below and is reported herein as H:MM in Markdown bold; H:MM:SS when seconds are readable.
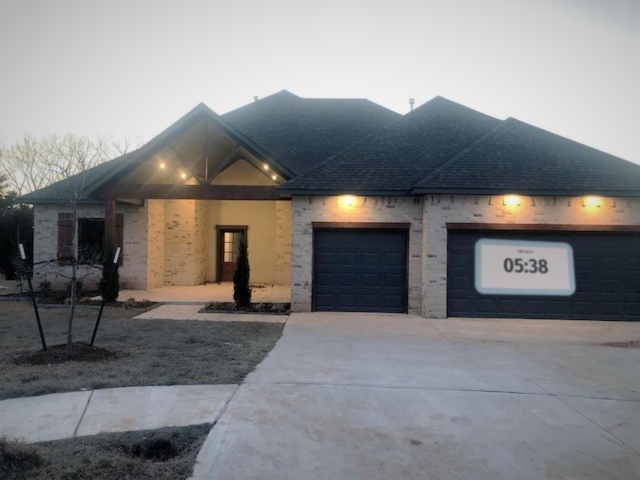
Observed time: **5:38**
